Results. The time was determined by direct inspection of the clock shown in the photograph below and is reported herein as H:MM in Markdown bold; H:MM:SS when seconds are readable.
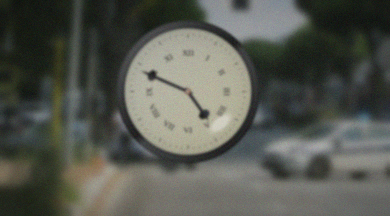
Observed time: **4:49**
